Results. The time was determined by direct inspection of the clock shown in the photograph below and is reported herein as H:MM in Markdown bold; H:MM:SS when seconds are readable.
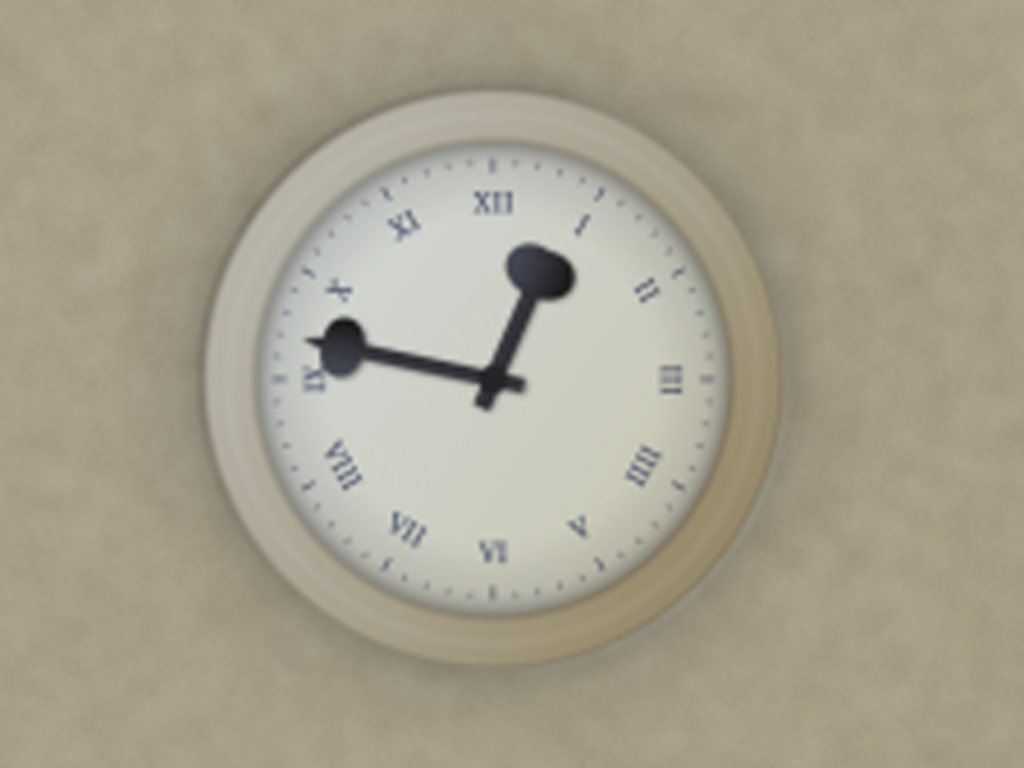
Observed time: **12:47**
